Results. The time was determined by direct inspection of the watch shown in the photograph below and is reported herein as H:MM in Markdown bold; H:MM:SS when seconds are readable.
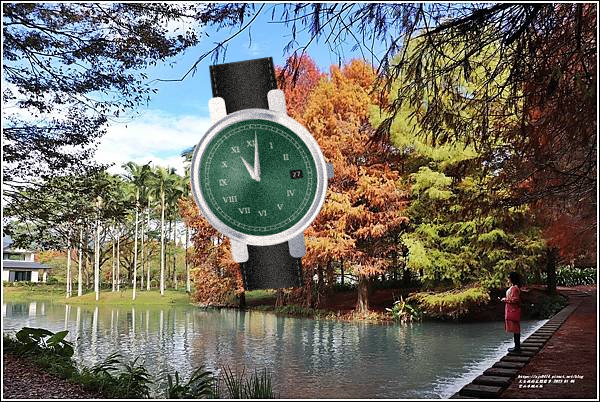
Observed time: **11:01**
